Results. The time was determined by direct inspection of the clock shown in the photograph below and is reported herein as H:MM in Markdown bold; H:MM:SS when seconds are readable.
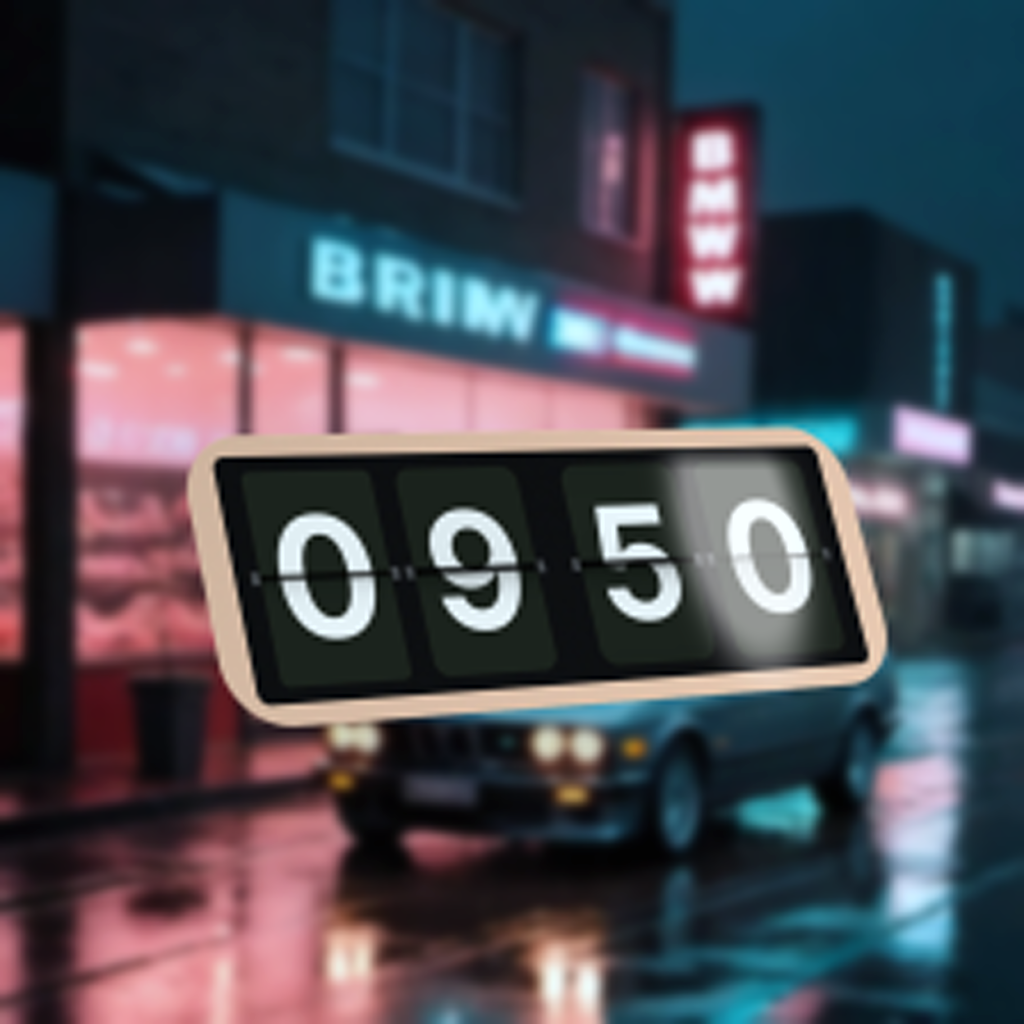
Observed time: **9:50**
